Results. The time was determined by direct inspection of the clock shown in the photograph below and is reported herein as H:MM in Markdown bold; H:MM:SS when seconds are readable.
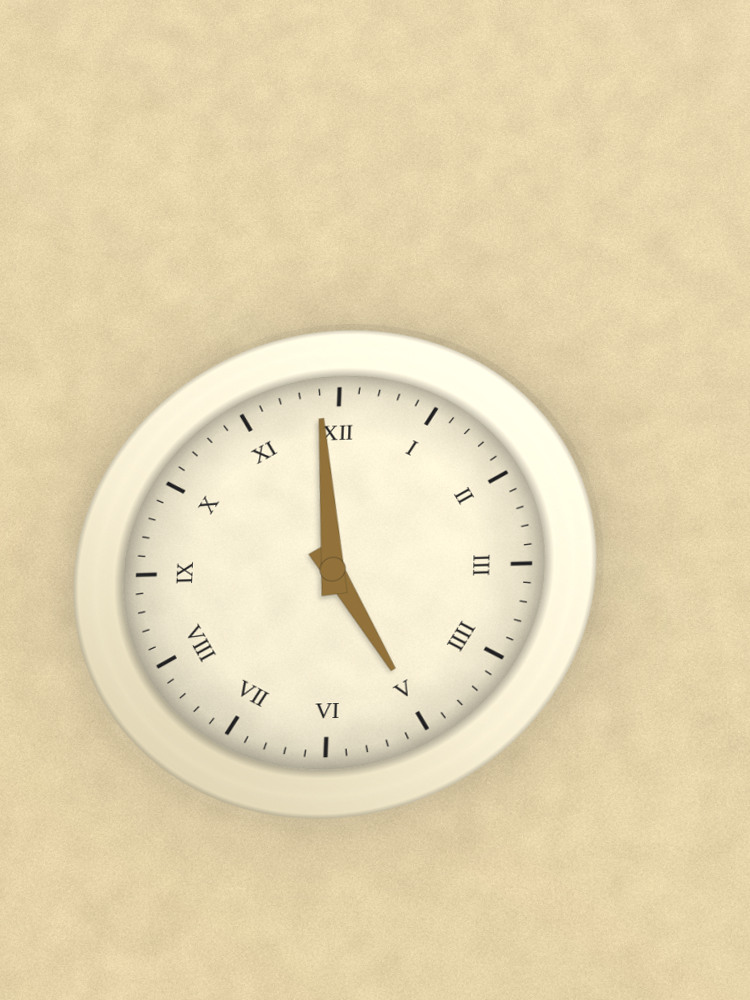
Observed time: **4:59**
